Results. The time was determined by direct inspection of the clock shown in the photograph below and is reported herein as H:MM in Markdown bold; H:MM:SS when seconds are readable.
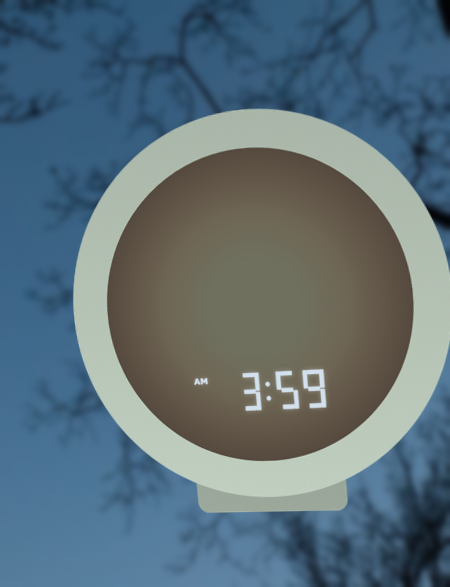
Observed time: **3:59**
